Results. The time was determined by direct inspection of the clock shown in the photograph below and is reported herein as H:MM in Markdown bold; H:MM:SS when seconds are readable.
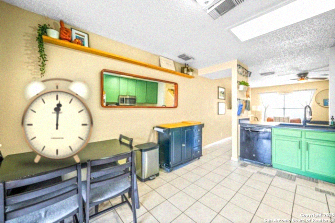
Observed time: **12:01**
